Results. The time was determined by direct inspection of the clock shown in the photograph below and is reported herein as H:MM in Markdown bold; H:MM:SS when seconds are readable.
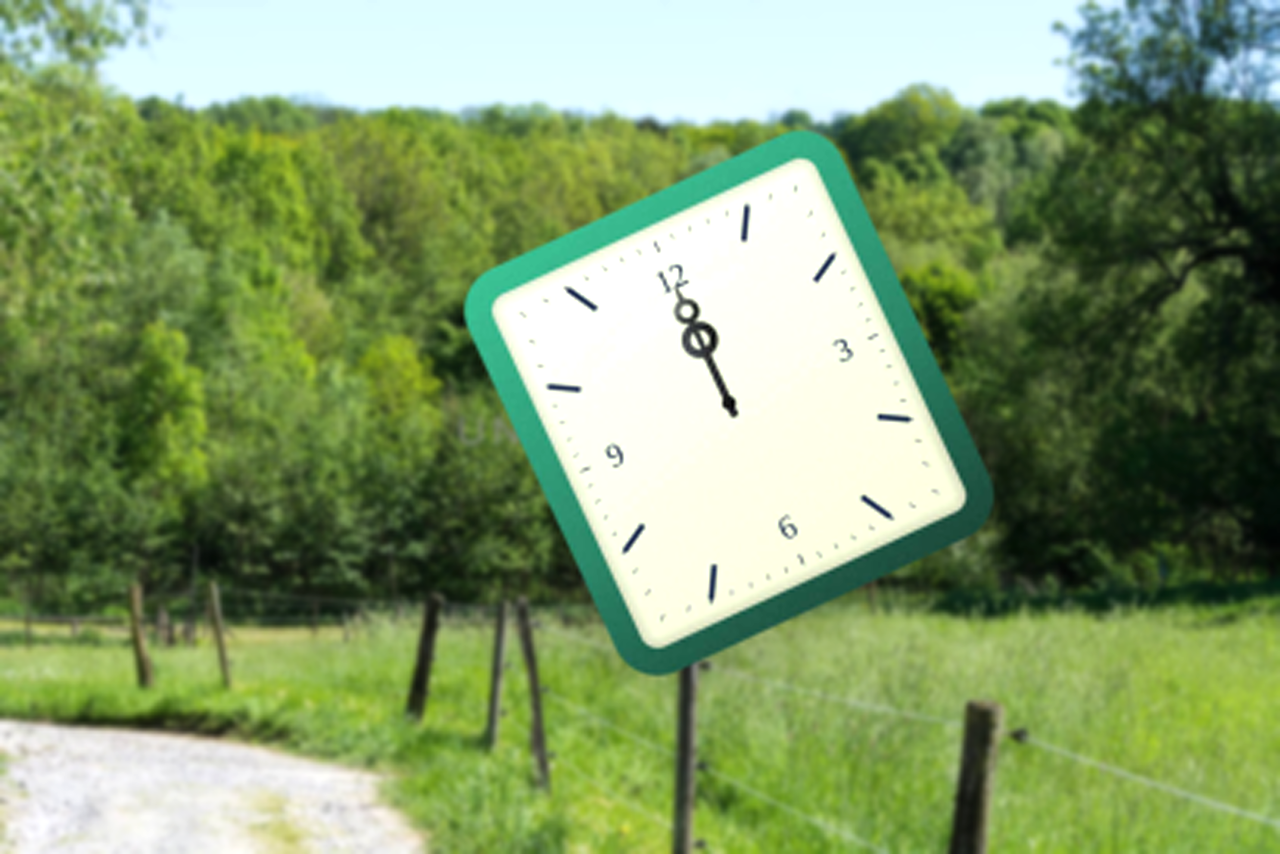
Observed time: **12:00**
